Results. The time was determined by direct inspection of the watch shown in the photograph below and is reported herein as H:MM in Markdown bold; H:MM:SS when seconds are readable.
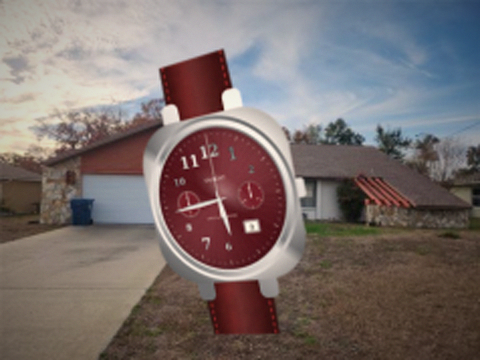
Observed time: **5:44**
